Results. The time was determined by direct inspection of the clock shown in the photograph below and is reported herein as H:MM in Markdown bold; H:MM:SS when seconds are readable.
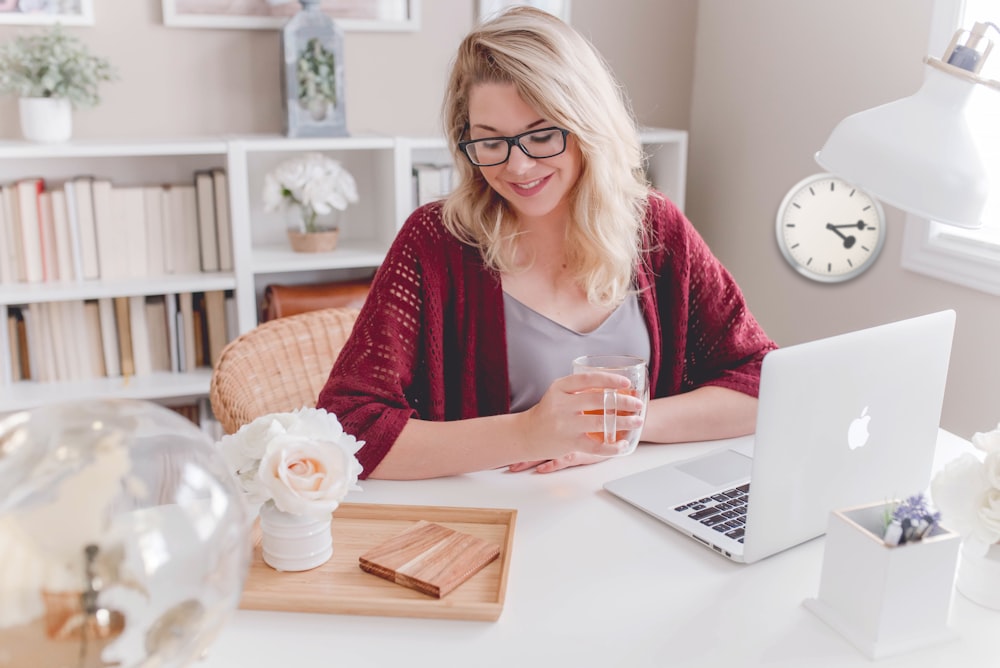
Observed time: **4:14**
